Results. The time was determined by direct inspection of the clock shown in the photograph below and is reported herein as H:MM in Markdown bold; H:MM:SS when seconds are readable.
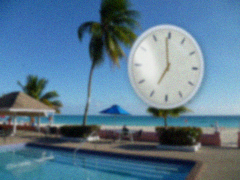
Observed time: **6:59**
